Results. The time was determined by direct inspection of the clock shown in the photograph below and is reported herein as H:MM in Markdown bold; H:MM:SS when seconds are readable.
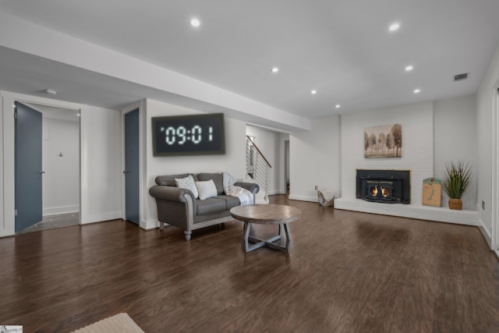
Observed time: **9:01**
